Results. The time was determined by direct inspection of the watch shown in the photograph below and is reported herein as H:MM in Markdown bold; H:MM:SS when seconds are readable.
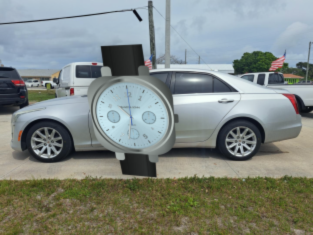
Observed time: **10:32**
